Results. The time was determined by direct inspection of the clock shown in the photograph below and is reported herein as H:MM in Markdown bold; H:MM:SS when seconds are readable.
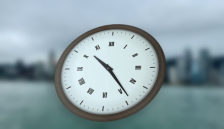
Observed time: **10:24**
